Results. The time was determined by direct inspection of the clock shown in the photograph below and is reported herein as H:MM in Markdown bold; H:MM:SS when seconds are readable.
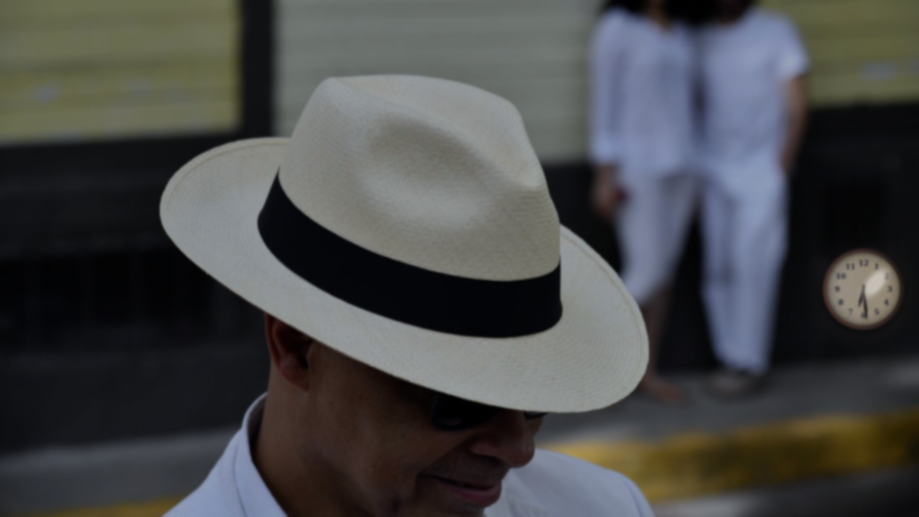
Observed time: **6:29**
